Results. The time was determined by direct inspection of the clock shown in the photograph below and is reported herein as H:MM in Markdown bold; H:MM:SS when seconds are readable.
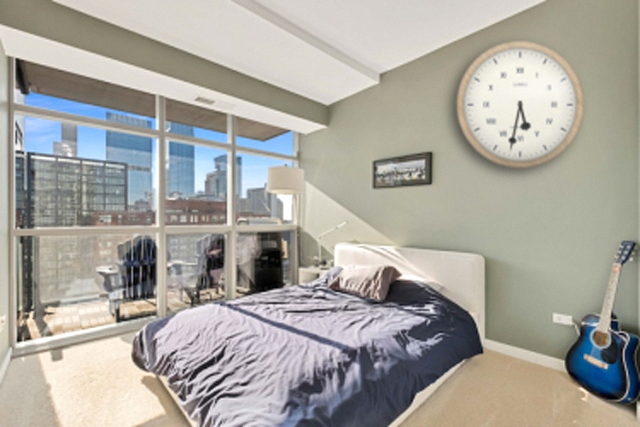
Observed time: **5:32**
